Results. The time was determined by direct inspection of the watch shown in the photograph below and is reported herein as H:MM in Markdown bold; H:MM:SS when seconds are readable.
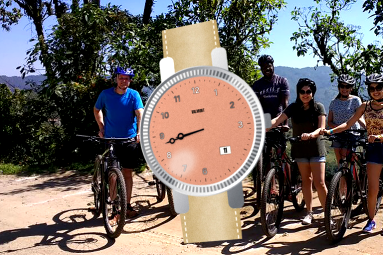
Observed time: **8:43**
